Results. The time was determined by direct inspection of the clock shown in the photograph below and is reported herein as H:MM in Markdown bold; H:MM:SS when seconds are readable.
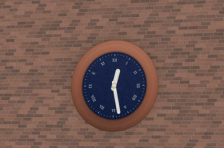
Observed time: **12:28**
